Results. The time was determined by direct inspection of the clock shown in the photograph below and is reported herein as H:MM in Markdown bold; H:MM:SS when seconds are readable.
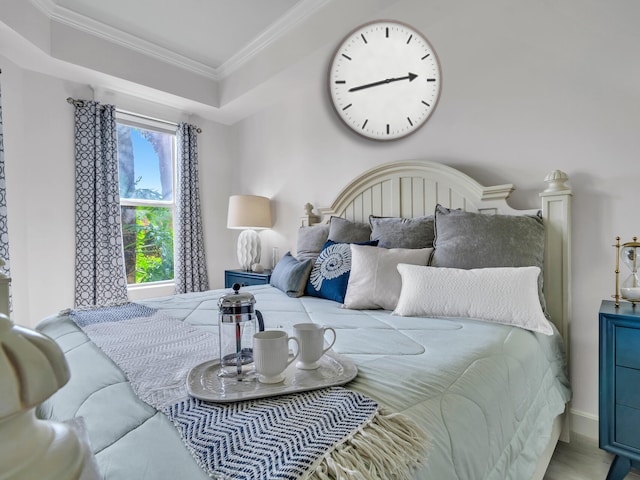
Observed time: **2:43**
